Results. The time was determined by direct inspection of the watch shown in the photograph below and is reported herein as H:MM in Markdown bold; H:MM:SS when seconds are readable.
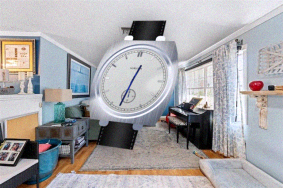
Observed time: **12:32**
